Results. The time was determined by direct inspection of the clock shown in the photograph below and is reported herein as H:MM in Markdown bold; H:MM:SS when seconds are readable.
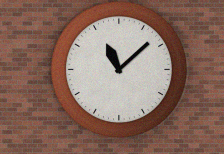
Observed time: **11:08**
